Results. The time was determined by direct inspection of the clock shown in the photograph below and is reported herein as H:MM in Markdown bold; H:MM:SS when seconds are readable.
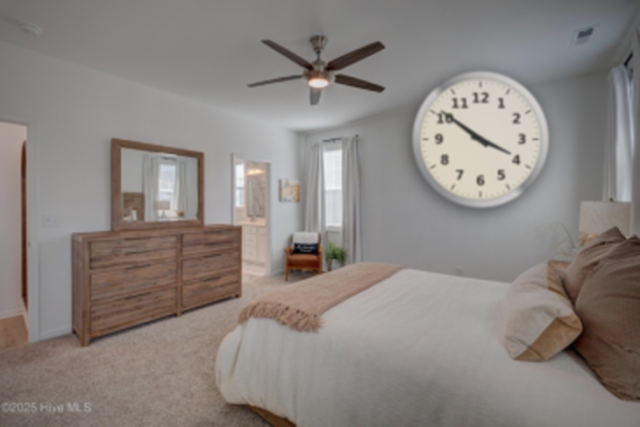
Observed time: **3:51**
